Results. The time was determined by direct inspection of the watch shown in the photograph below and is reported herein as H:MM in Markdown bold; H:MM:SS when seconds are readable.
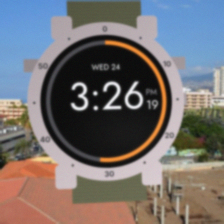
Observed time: **3:26:19**
